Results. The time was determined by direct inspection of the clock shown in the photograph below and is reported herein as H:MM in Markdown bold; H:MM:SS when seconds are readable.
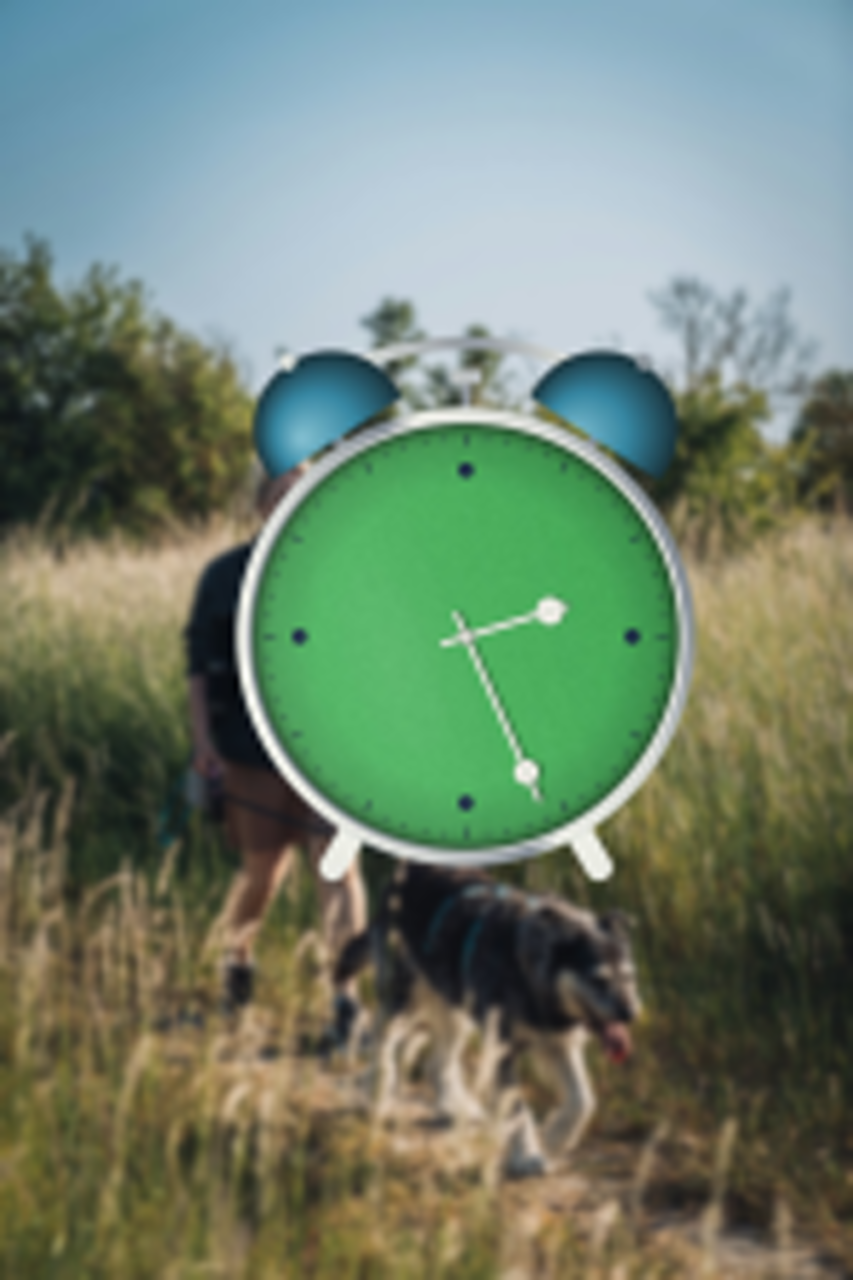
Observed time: **2:26**
